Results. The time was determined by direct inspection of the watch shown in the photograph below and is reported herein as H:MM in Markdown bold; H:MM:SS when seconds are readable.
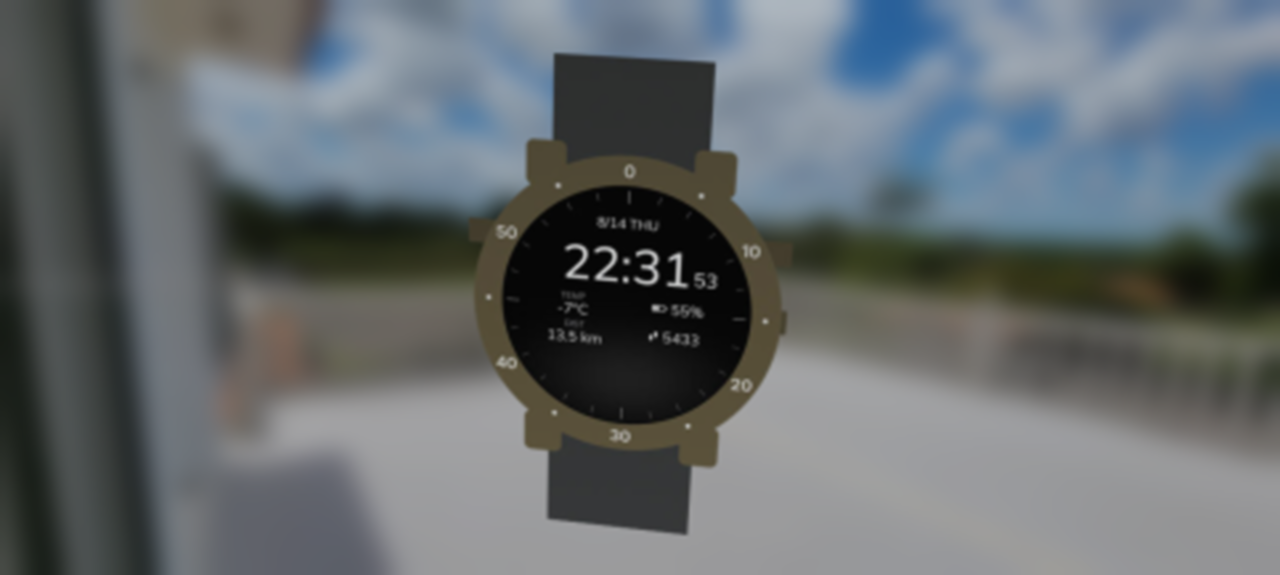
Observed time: **22:31**
